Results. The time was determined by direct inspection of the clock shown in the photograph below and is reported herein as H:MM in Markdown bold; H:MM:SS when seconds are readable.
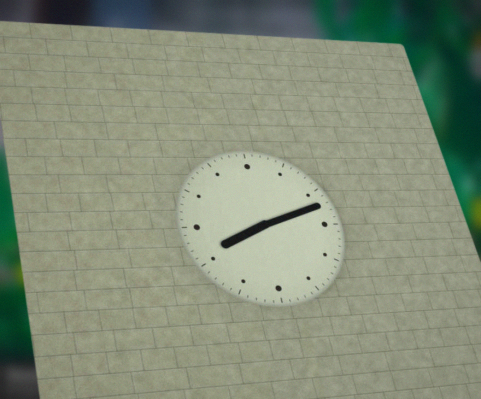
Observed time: **8:12**
